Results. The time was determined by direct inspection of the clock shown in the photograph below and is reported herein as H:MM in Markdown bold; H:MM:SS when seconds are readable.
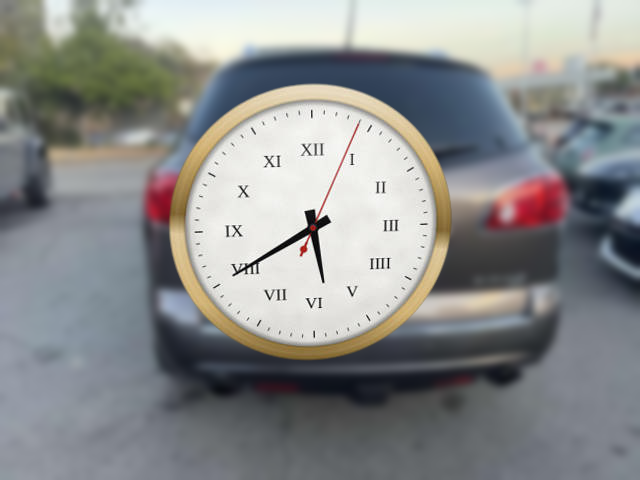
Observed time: **5:40:04**
